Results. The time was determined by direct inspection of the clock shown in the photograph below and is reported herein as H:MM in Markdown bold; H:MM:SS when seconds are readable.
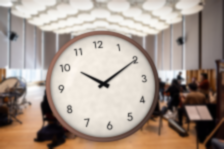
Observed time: **10:10**
